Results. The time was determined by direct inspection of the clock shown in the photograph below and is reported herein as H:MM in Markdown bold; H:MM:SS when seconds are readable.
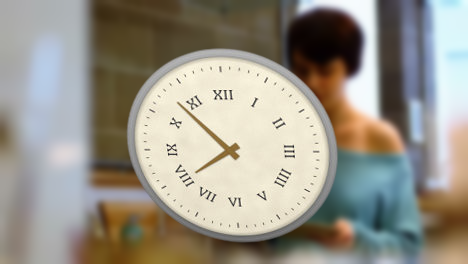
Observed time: **7:53**
